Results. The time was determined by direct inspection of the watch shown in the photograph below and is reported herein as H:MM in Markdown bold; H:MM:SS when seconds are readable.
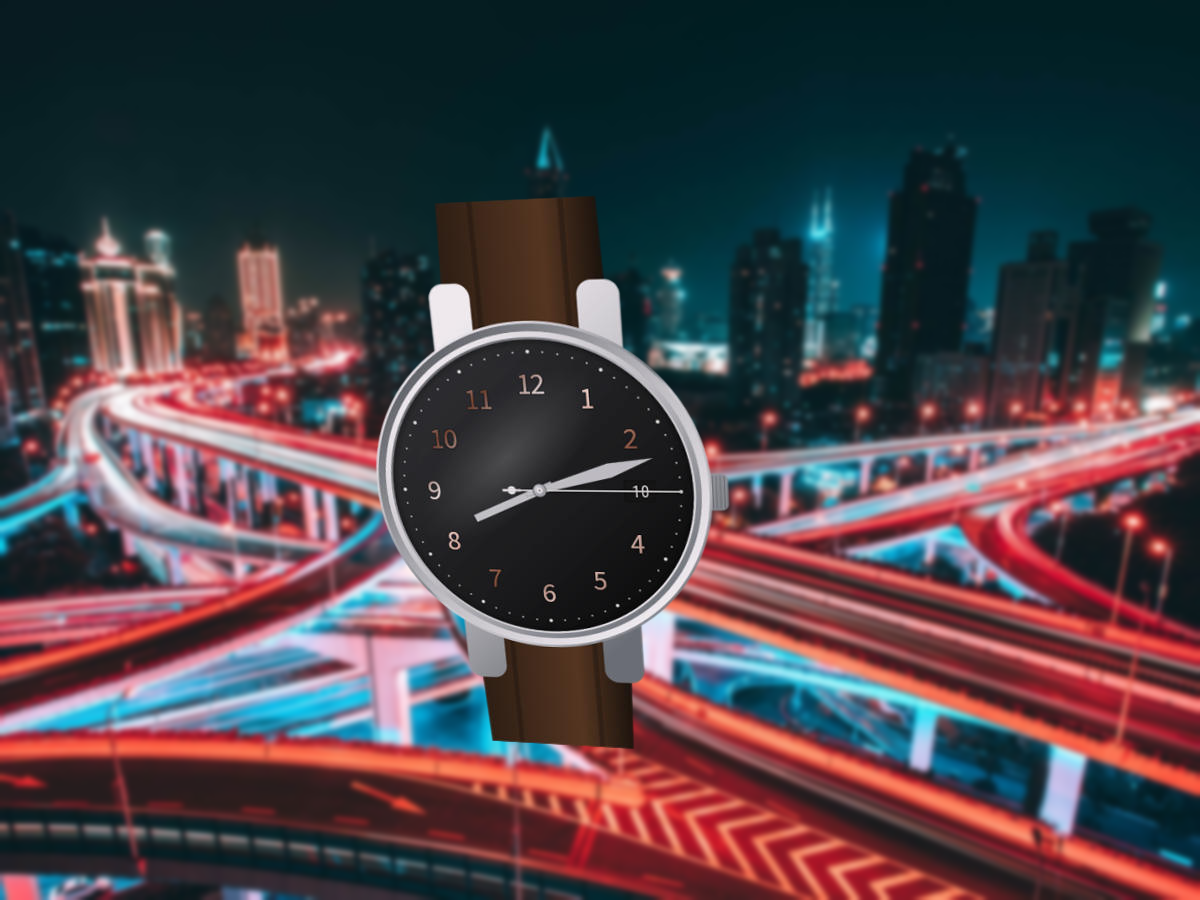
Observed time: **8:12:15**
